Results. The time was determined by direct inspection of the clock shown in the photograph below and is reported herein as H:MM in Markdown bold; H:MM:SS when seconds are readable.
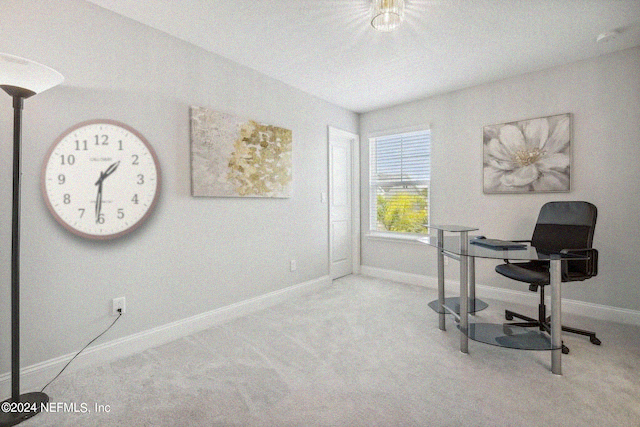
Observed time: **1:31**
